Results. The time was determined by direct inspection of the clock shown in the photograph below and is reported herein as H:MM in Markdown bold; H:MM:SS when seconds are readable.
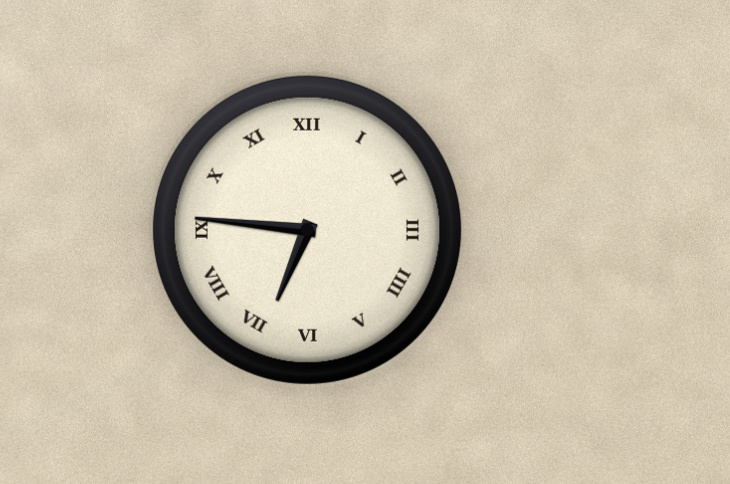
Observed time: **6:46**
